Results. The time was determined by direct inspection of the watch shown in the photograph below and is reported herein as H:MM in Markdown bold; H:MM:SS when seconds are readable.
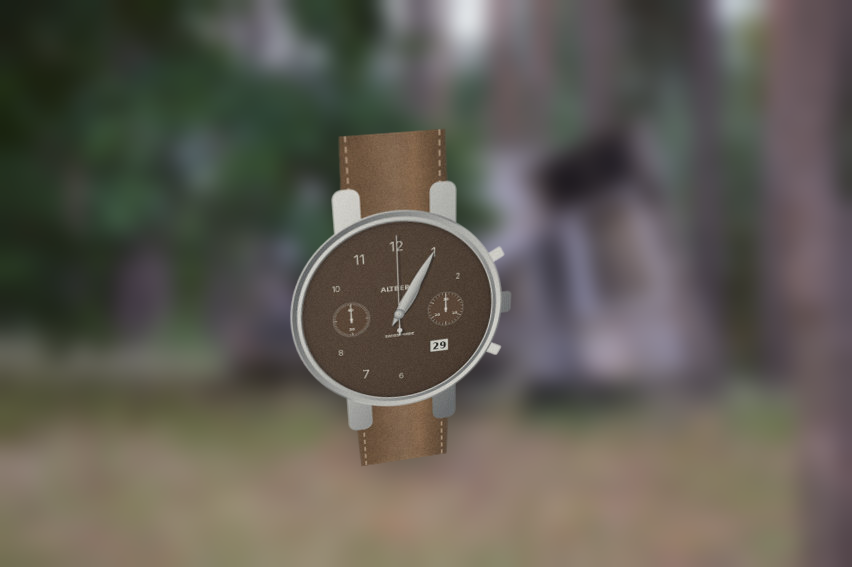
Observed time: **1:05**
